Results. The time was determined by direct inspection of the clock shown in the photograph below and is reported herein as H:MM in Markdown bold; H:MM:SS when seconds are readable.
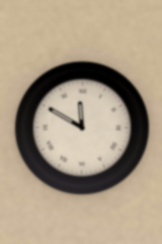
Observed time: **11:50**
